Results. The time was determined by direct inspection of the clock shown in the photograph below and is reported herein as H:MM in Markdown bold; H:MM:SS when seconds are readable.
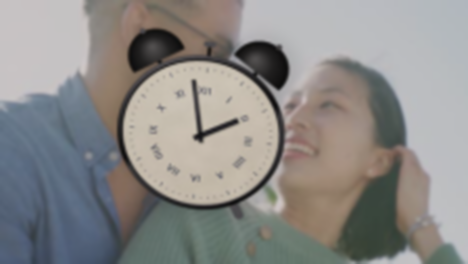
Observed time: **1:58**
